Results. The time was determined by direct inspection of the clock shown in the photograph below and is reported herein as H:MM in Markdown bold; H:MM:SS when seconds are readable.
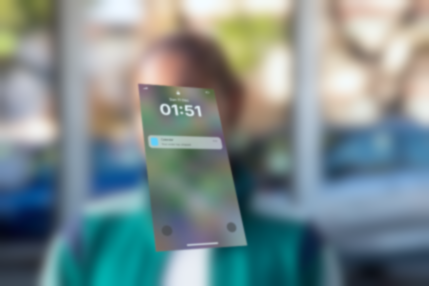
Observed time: **1:51**
